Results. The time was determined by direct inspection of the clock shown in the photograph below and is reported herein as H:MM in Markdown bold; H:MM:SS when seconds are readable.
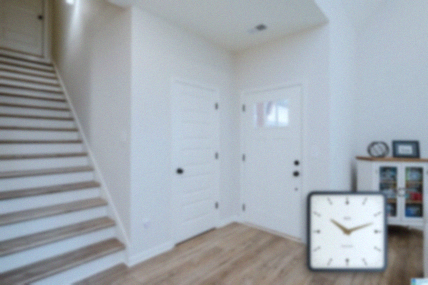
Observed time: **10:12**
